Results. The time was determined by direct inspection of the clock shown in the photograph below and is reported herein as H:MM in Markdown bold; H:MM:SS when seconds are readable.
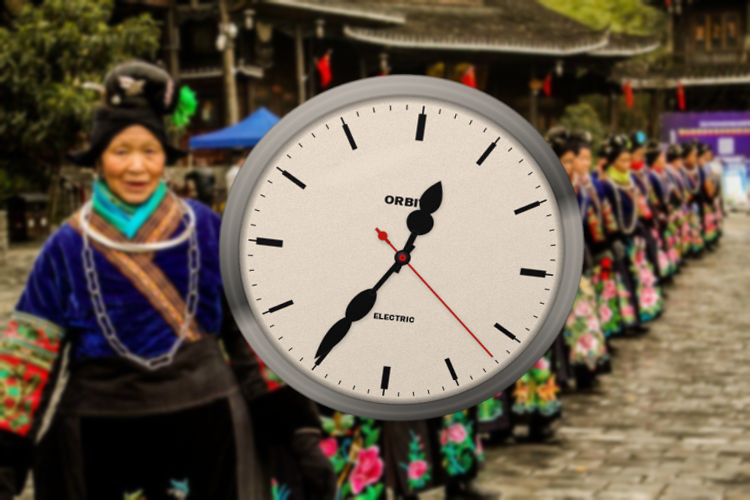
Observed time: **12:35:22**
